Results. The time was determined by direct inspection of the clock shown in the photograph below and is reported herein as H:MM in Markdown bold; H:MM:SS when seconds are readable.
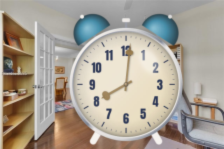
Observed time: **8:01**
